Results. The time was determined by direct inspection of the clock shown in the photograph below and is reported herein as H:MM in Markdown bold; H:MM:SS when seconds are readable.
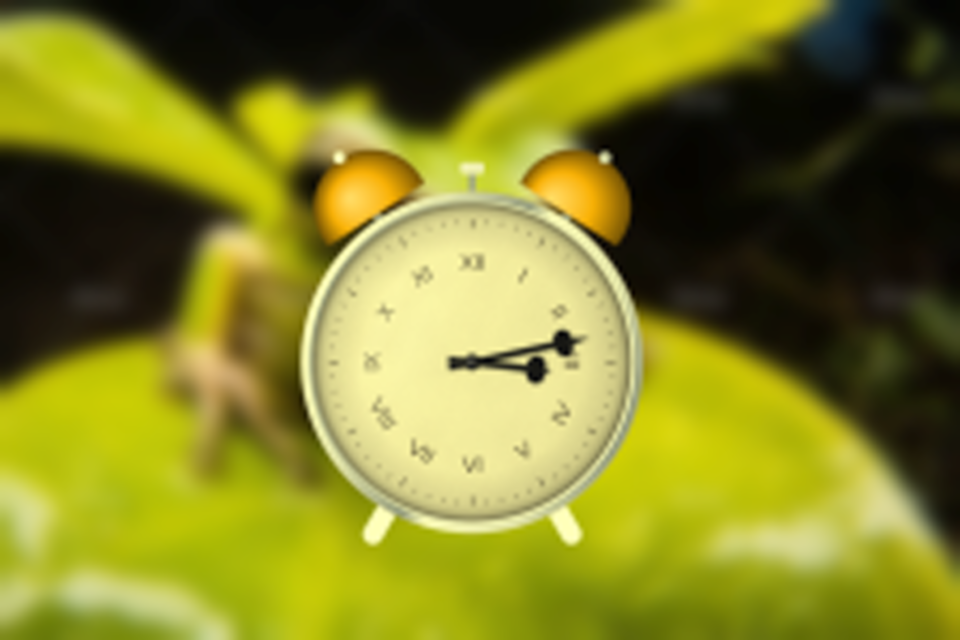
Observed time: **3:13**
